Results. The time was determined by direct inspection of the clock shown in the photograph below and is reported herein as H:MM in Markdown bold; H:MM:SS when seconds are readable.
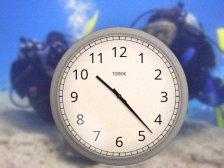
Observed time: **10:23**
